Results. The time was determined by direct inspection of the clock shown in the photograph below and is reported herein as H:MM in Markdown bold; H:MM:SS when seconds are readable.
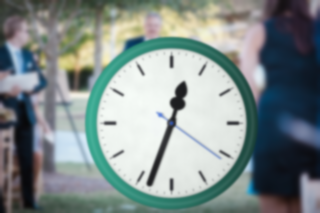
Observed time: **12:33:21**
